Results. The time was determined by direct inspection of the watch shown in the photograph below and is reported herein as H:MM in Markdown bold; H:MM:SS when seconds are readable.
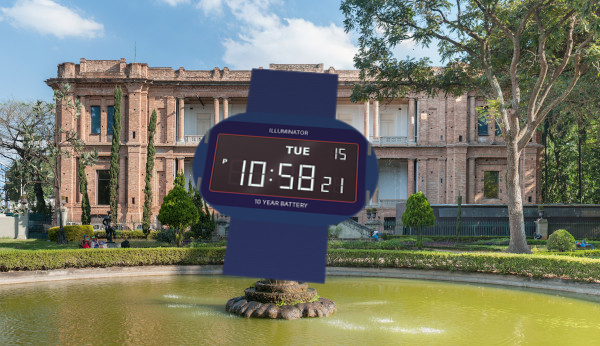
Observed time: **10:58:21**
